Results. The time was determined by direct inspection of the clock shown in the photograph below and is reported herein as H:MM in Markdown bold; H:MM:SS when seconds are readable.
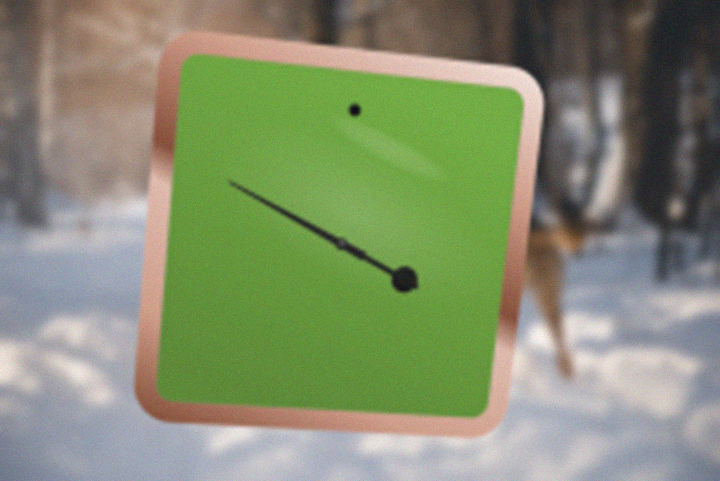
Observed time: **3:49**
